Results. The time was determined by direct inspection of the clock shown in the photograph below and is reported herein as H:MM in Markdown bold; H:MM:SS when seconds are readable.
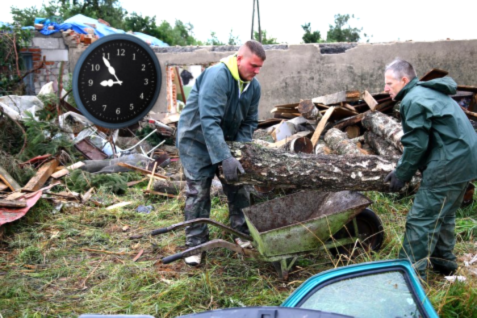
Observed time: **8:54**
